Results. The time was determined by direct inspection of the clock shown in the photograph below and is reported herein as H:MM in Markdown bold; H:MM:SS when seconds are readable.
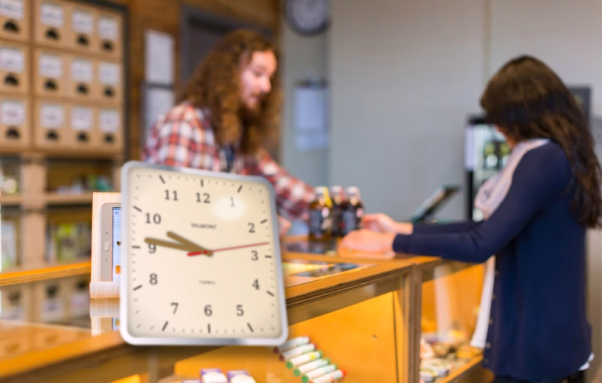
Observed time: **9:46:13**
